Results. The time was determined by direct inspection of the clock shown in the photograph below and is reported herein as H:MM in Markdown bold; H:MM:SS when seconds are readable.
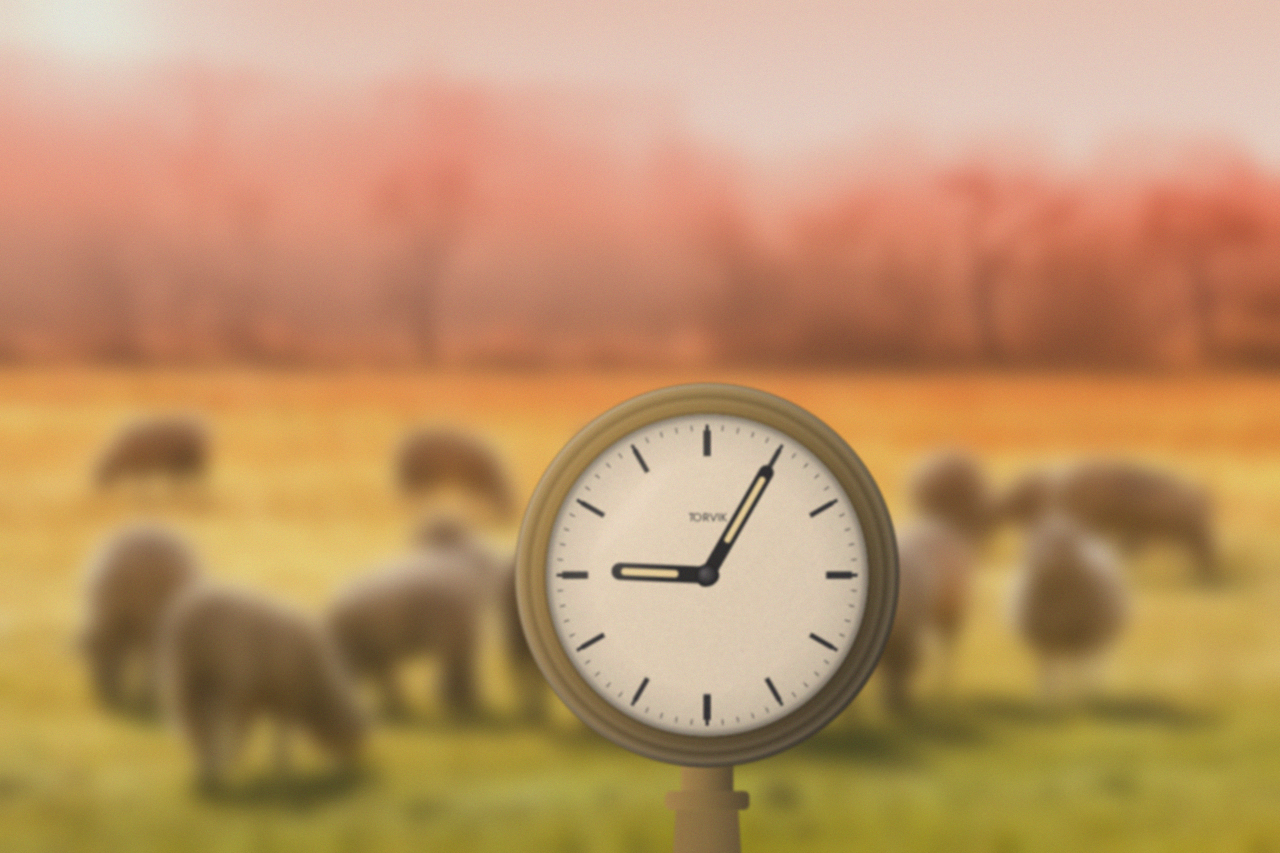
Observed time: **9:05**
